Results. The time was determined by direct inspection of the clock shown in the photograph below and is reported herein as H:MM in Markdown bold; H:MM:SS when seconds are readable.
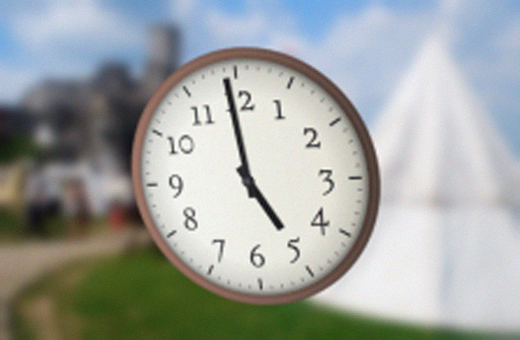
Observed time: **4:59**
